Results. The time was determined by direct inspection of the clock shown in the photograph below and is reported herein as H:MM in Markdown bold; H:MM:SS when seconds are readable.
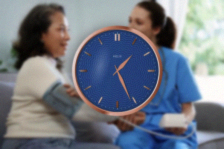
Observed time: **1:26**
